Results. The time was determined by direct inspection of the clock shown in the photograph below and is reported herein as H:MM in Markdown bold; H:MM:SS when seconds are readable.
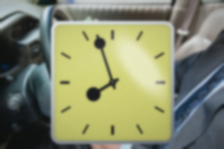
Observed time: **7:57**
